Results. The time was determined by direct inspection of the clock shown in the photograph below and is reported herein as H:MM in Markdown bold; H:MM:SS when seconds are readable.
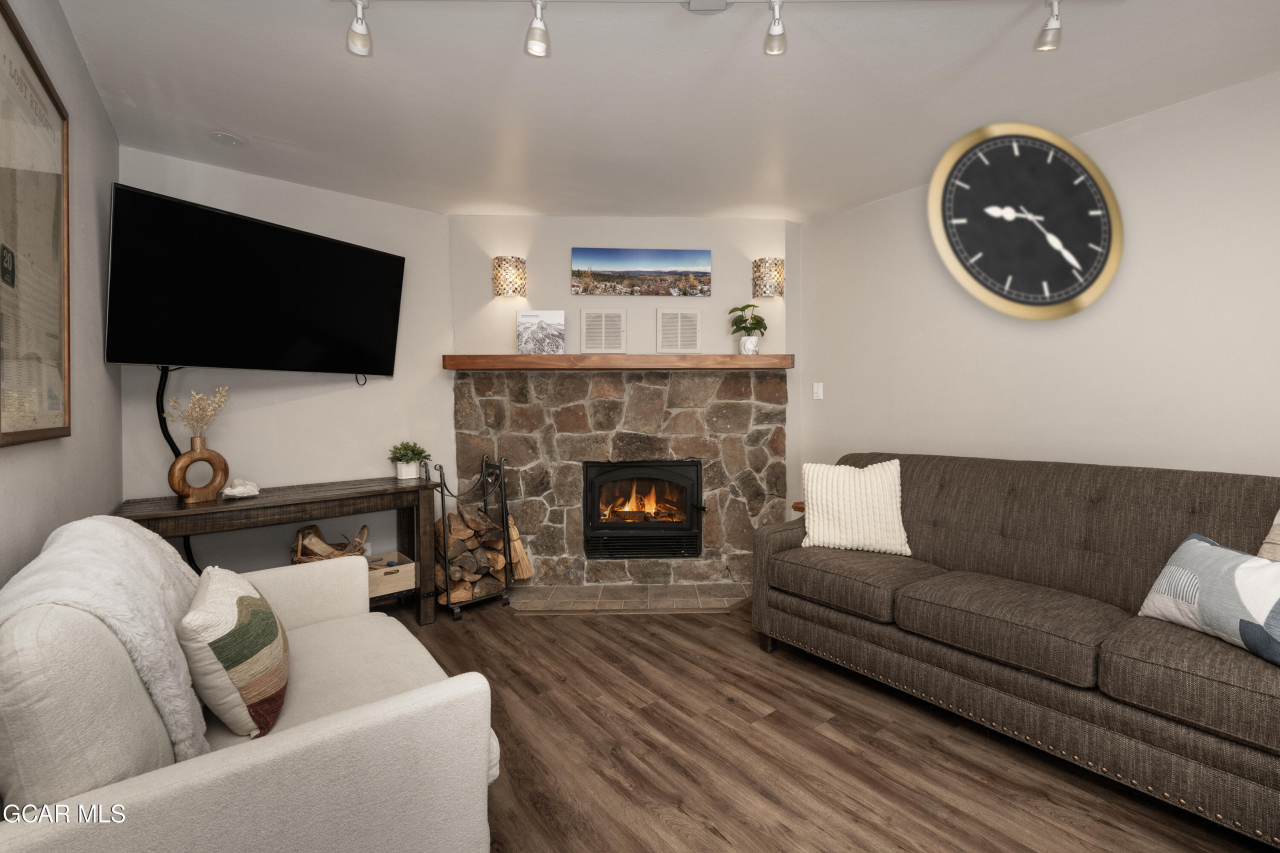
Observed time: **9:24**
